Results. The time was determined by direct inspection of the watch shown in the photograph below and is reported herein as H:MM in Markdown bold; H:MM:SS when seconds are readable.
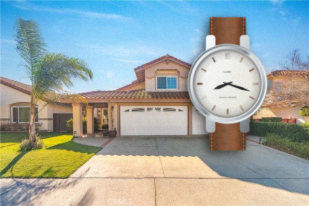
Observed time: **8:18**
